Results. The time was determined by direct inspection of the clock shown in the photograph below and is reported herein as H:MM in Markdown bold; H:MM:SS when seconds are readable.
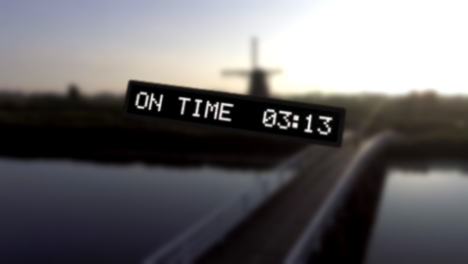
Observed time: **3:13**
